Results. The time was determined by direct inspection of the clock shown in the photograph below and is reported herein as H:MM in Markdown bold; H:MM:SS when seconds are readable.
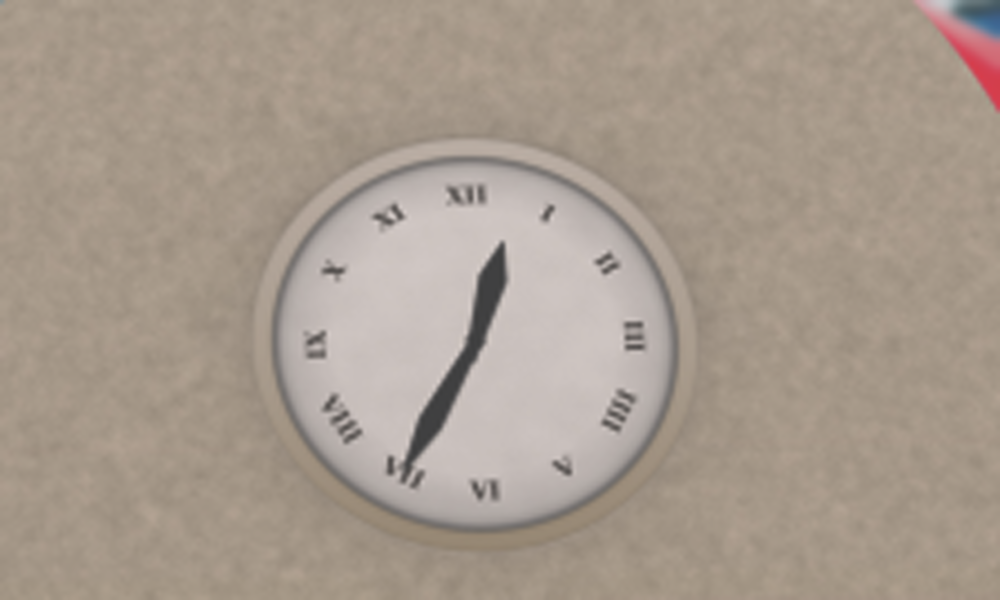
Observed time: **12:35**
